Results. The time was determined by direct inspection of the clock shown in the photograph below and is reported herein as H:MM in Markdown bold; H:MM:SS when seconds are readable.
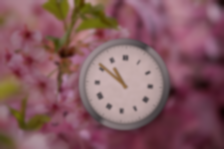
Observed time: **10:51**
